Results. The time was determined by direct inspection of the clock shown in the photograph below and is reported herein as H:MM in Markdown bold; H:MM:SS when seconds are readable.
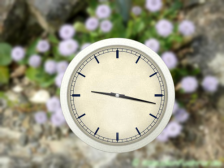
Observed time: **9:17**
